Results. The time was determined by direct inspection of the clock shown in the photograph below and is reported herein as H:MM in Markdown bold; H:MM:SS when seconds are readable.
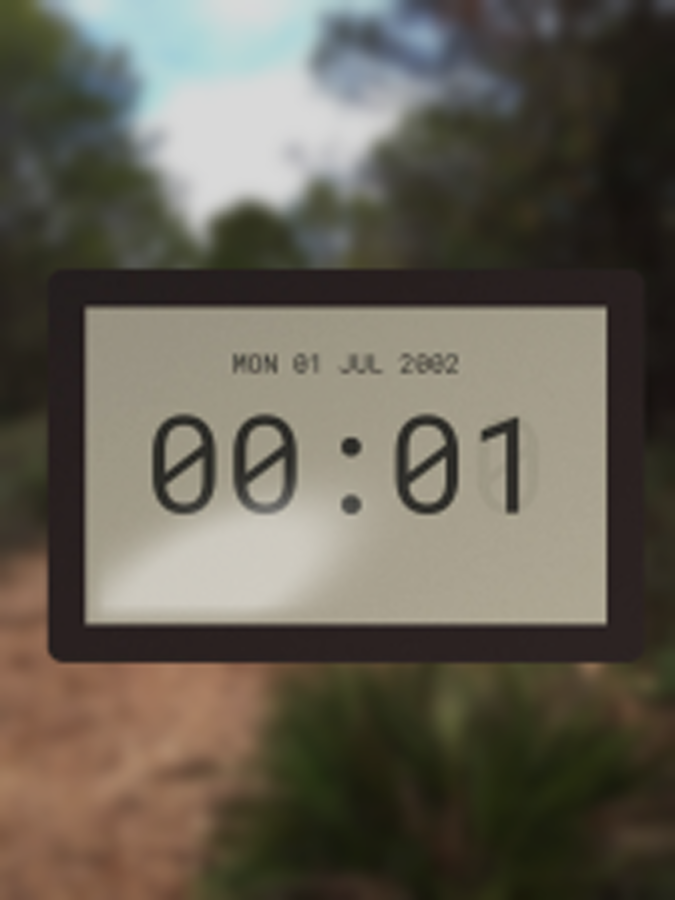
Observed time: **0:01**
